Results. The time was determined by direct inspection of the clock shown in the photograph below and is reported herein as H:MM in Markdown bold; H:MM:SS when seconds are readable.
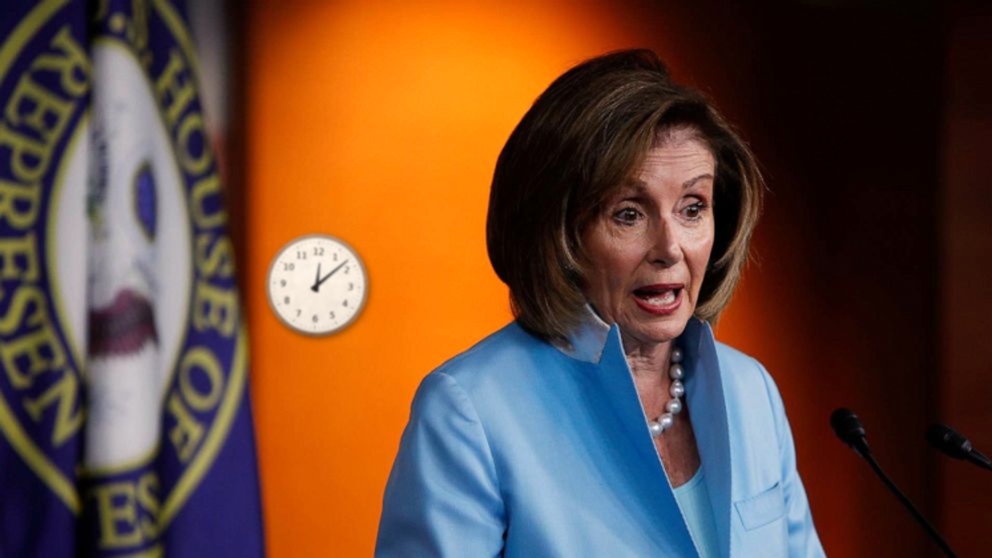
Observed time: **12:08**
